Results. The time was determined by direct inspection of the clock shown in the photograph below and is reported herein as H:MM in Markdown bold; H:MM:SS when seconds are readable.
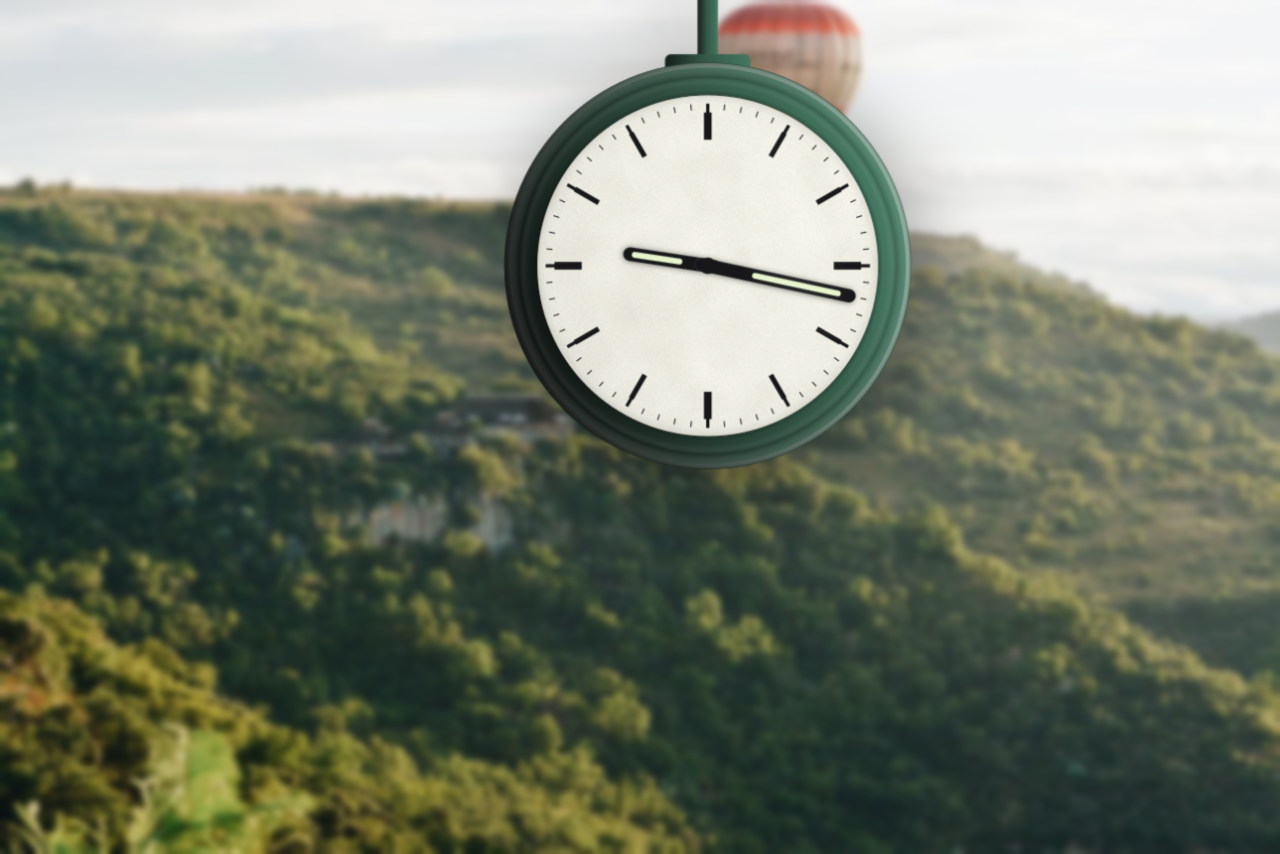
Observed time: **9:17**
